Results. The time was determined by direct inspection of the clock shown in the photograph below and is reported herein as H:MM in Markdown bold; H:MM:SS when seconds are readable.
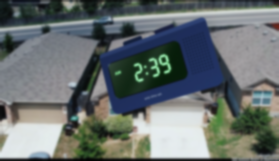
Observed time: **2:39**
